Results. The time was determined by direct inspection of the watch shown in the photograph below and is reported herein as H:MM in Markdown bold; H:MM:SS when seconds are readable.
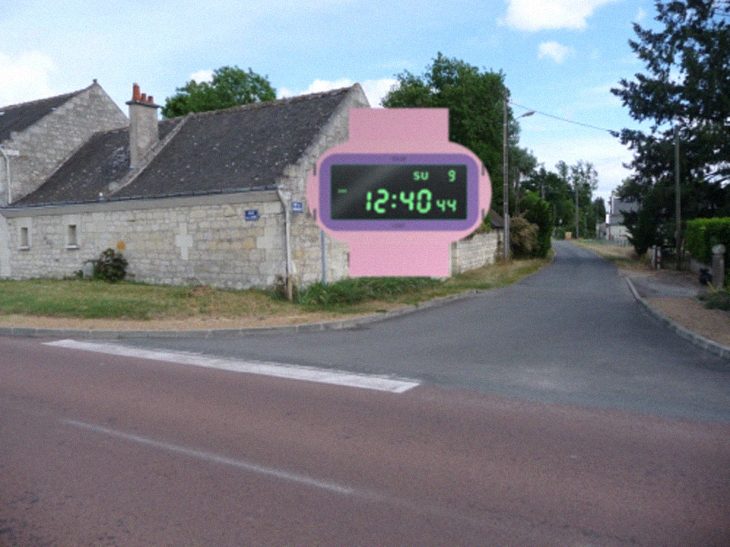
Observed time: **12:40:44**
